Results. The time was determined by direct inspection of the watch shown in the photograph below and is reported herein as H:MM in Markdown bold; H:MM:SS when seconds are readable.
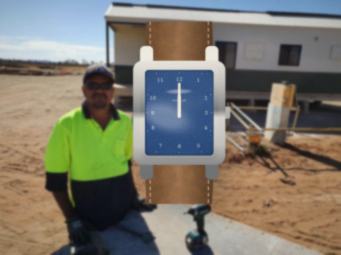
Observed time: **12:00**
